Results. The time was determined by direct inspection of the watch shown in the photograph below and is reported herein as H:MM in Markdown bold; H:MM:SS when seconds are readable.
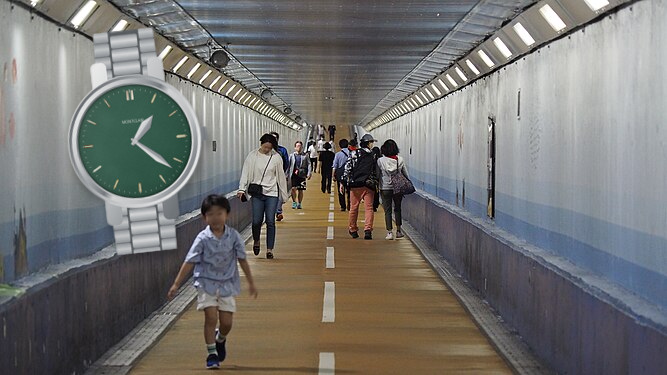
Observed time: **1:22**
